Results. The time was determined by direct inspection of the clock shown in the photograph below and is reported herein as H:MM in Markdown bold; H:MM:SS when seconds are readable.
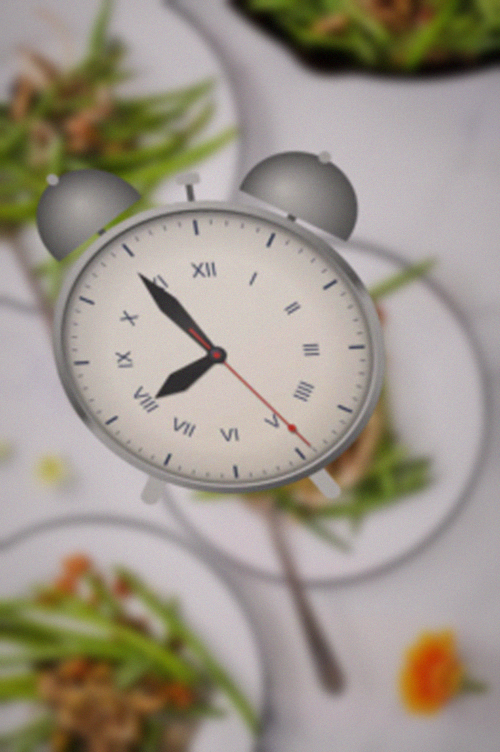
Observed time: **7:54:24**
